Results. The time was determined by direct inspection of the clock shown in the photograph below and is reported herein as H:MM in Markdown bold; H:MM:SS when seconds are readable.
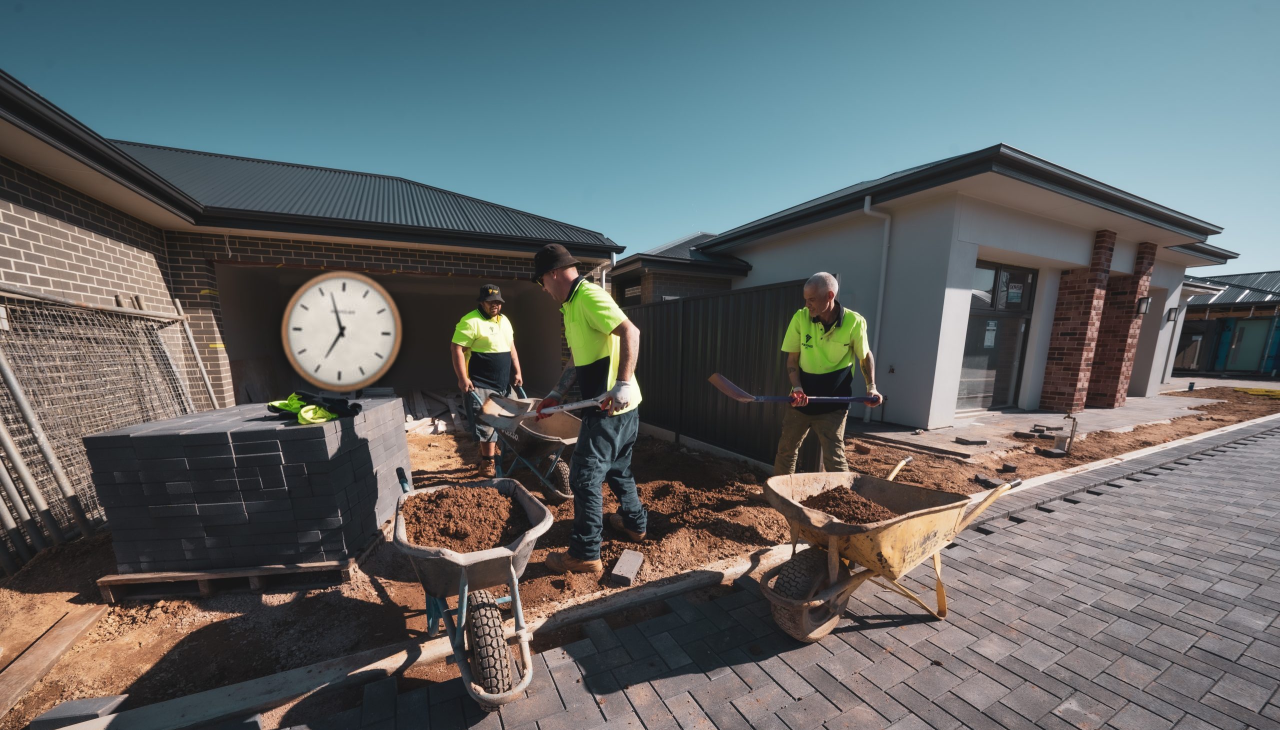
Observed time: **6:57**
